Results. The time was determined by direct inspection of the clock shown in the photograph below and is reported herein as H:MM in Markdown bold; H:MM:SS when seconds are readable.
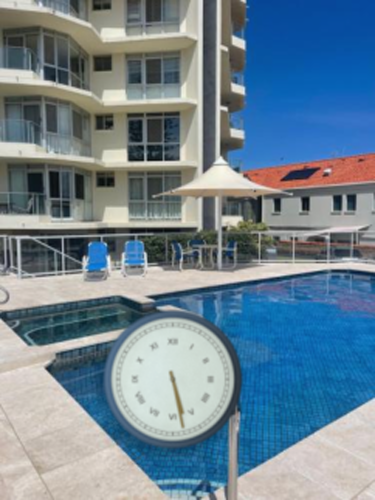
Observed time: **5:28**
